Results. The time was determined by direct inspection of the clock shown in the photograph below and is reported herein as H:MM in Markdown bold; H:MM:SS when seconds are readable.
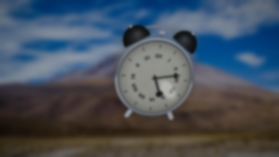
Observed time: **5:13**
